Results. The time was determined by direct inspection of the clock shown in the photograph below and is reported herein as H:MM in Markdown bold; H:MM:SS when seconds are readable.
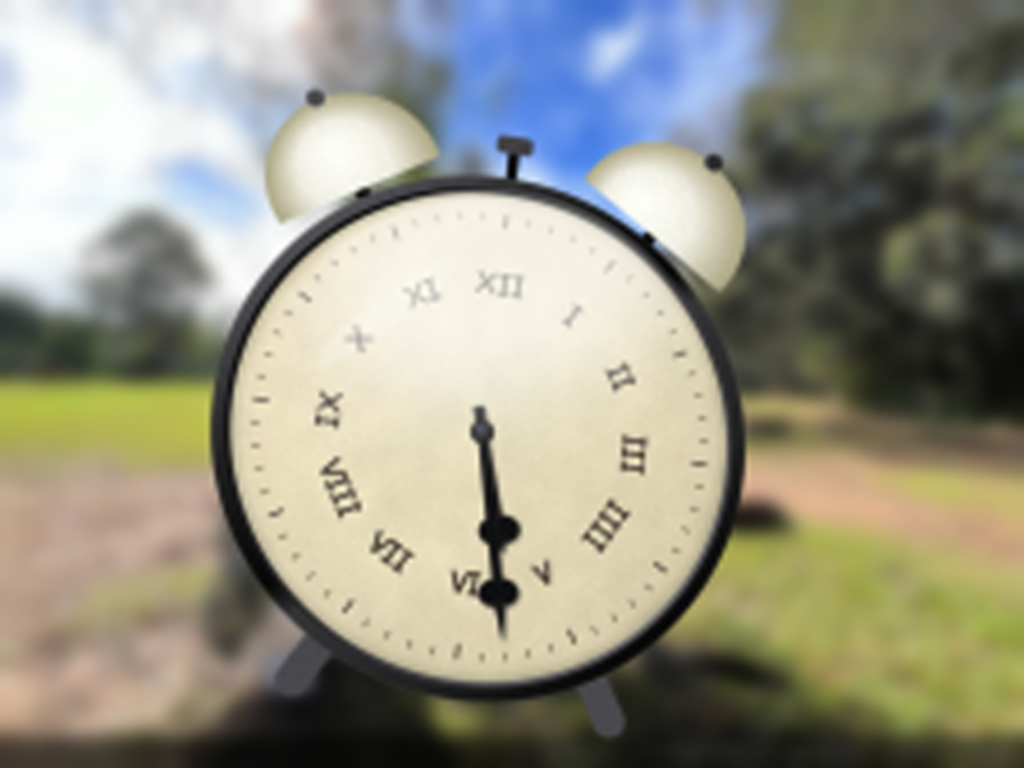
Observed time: **5:28**
